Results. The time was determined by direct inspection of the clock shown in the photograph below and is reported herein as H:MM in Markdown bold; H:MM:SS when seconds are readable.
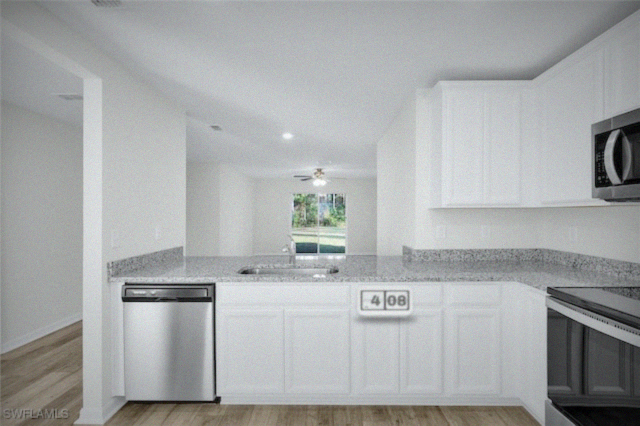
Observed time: **4:08**
